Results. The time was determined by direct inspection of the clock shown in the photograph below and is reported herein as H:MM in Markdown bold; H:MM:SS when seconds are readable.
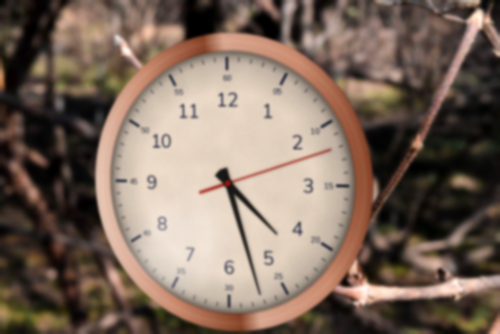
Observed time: **4:27:12**
